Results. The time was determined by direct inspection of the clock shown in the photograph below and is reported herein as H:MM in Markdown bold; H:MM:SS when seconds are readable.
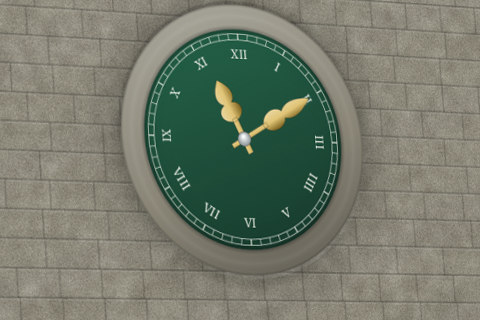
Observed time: **11:10**
